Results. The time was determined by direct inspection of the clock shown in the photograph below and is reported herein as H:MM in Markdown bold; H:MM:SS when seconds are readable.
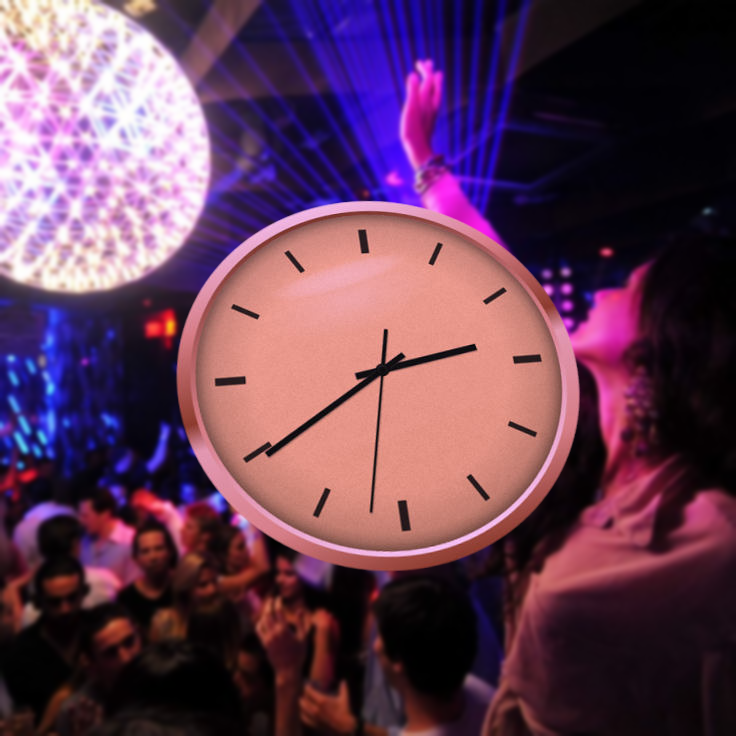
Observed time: **2:39:32**
